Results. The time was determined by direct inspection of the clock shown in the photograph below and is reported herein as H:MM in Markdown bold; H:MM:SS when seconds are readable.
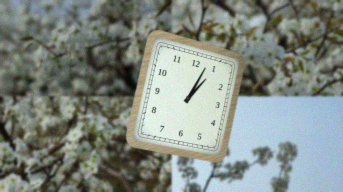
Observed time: **1:03**
